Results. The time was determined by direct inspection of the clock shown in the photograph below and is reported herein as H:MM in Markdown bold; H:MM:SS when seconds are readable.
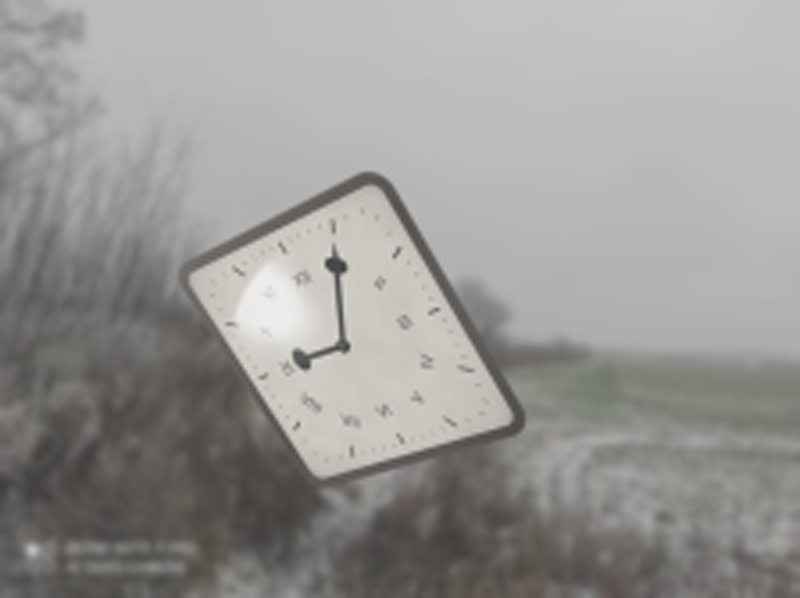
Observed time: **9:05**
